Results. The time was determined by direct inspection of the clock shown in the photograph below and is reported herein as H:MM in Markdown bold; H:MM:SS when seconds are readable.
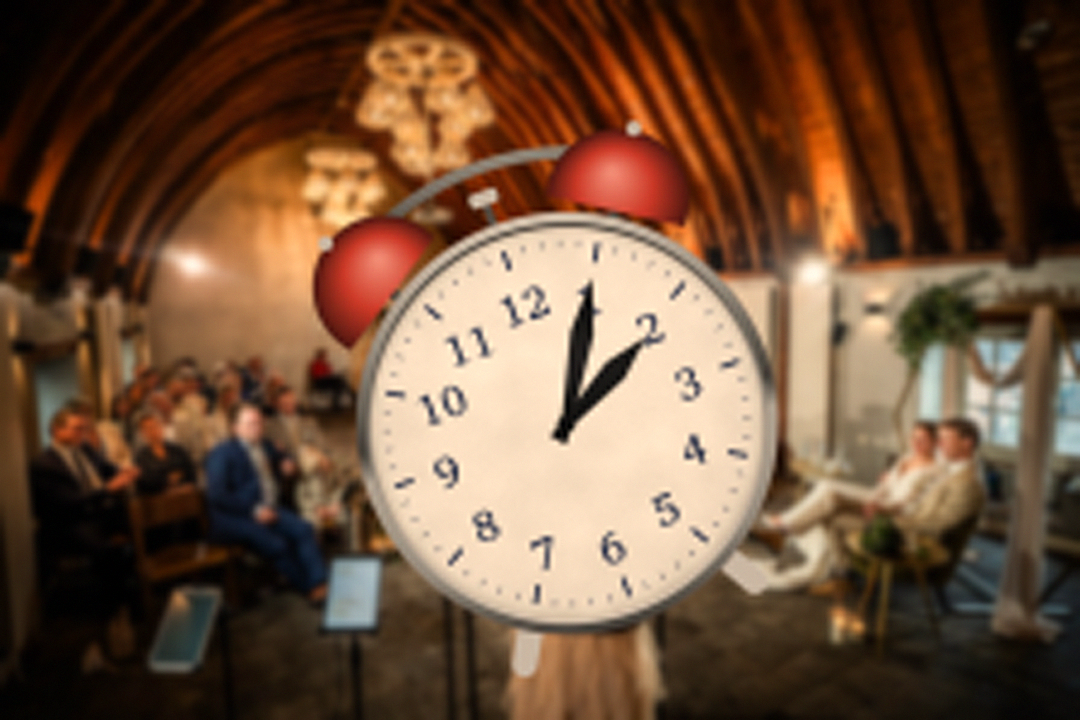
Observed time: **2:05**
